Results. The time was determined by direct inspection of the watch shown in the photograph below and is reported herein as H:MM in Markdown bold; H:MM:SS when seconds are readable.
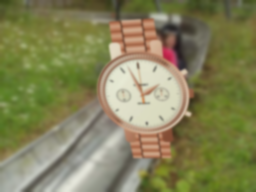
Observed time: **1:57**
